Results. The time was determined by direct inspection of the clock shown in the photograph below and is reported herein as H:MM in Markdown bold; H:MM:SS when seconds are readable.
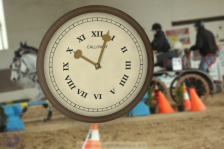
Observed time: **10:03**
